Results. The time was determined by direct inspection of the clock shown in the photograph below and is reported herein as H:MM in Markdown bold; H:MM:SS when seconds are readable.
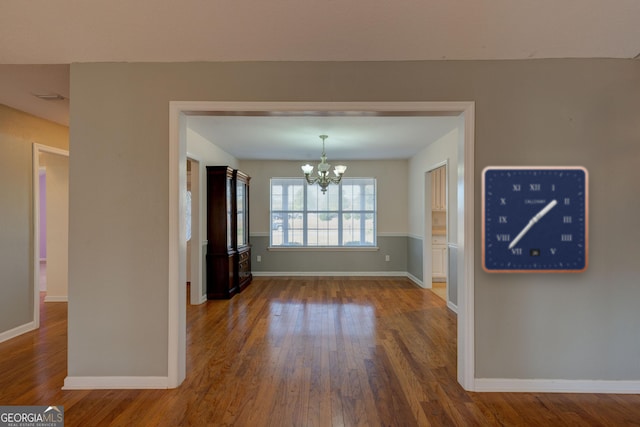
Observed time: **1:37**
